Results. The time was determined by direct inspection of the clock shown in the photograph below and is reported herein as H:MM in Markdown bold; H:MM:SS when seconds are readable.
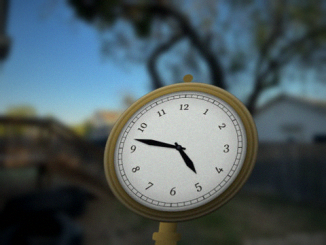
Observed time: **4:47**
